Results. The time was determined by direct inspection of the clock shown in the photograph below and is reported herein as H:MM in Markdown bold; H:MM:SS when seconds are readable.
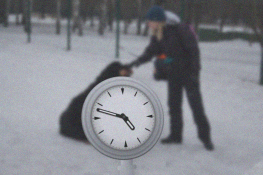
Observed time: **4:48**
